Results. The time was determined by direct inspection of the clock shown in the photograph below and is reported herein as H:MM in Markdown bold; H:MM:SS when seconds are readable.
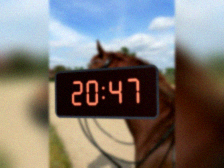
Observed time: **20:47**
